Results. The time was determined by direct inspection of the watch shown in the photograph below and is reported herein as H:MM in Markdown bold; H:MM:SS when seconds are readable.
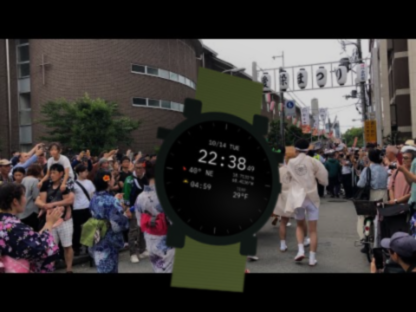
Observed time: **22:38**
